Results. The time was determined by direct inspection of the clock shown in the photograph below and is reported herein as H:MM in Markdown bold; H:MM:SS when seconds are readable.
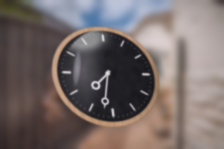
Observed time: **7:32**
